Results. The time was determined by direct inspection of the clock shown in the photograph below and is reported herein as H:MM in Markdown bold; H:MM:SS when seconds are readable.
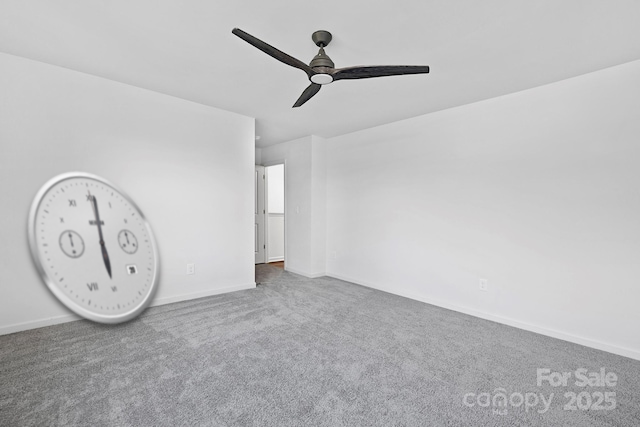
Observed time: **6:01**
